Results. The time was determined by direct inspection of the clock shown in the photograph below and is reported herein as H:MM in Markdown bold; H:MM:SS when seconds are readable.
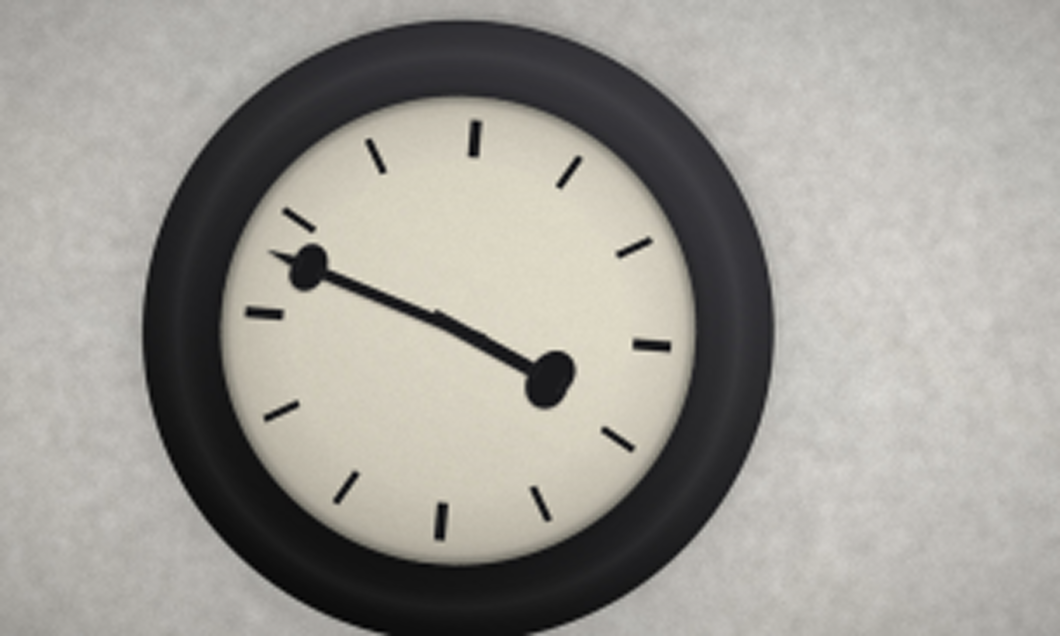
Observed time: **3:48**
